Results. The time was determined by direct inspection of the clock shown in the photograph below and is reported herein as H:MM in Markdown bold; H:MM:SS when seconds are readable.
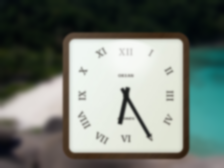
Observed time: **6:25**
